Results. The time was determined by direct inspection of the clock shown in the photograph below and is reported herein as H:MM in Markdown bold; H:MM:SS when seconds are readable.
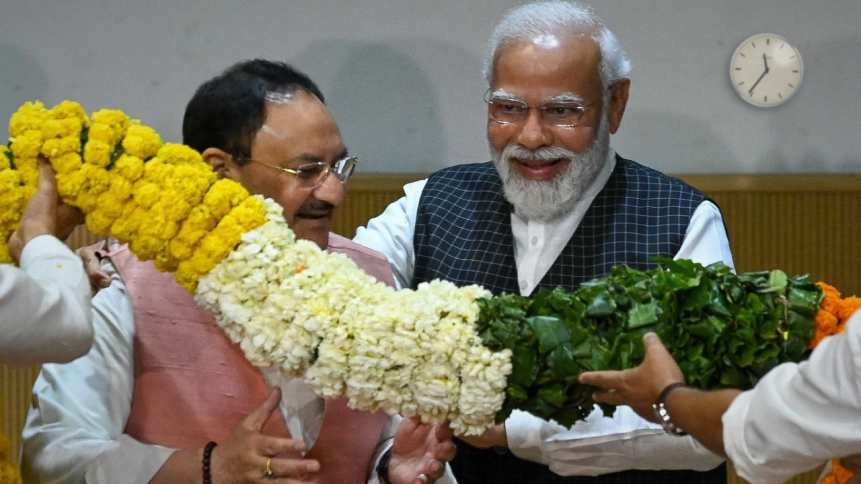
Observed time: **11:36**
